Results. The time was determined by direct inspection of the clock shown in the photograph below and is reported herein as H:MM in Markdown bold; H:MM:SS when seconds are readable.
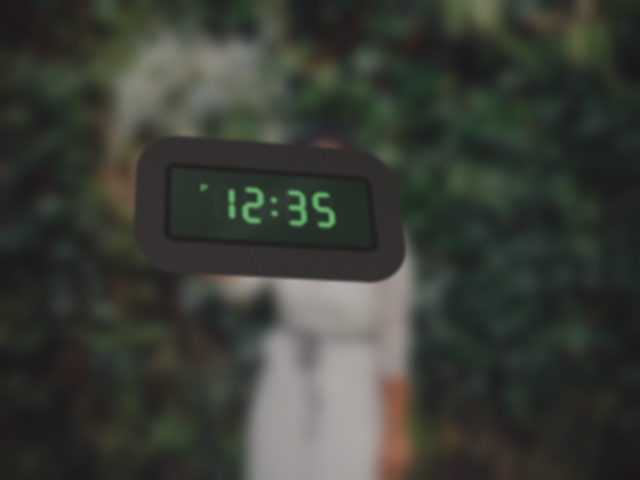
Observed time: **12:35**
